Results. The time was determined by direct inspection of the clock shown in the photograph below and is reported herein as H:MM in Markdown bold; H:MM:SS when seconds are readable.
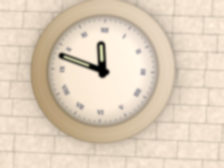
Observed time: **11:48**
